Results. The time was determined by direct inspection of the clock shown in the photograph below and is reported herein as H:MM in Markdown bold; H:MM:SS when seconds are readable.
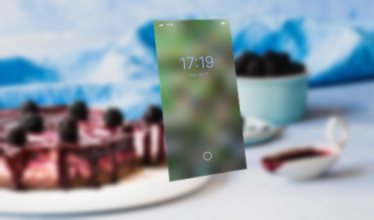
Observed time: **17:19**
